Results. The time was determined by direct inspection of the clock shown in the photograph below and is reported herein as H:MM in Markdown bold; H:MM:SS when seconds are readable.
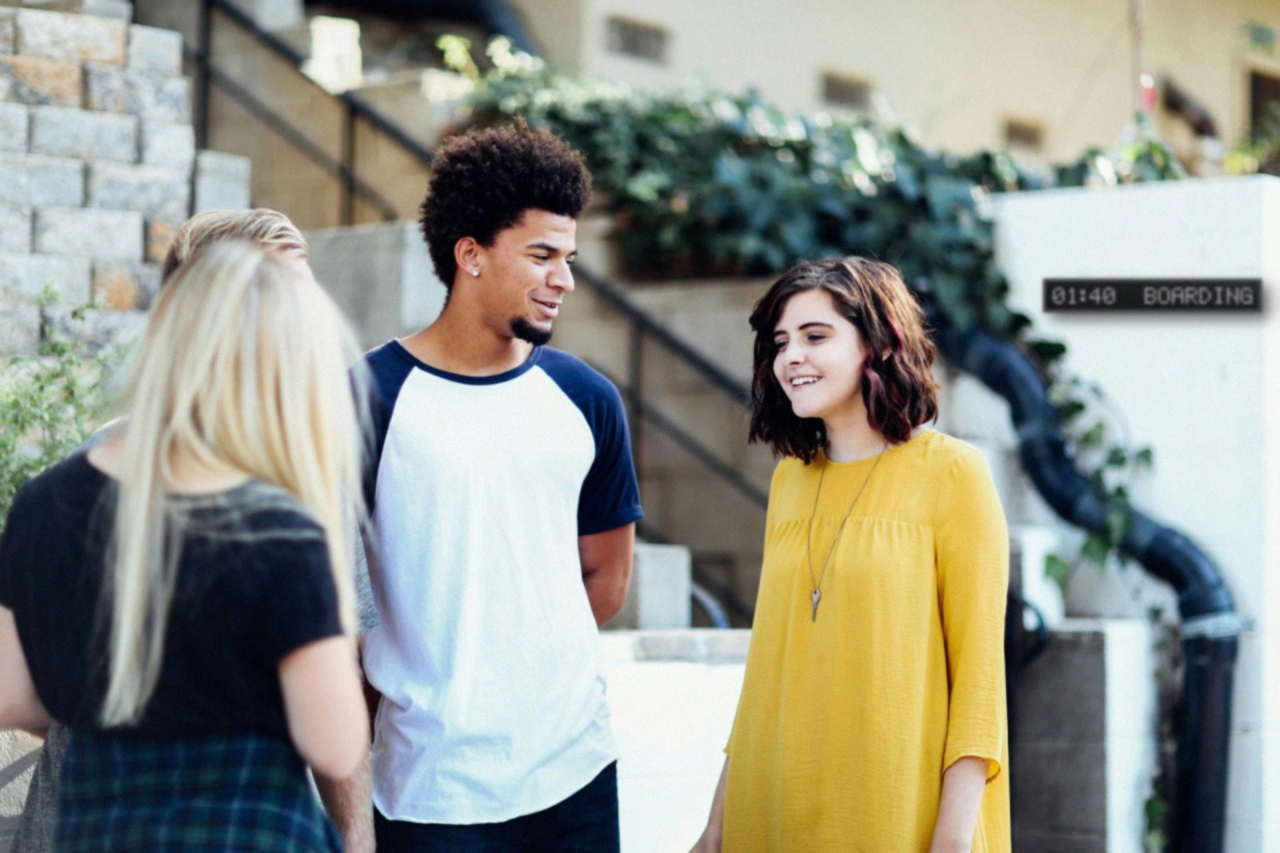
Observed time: **1:40**
